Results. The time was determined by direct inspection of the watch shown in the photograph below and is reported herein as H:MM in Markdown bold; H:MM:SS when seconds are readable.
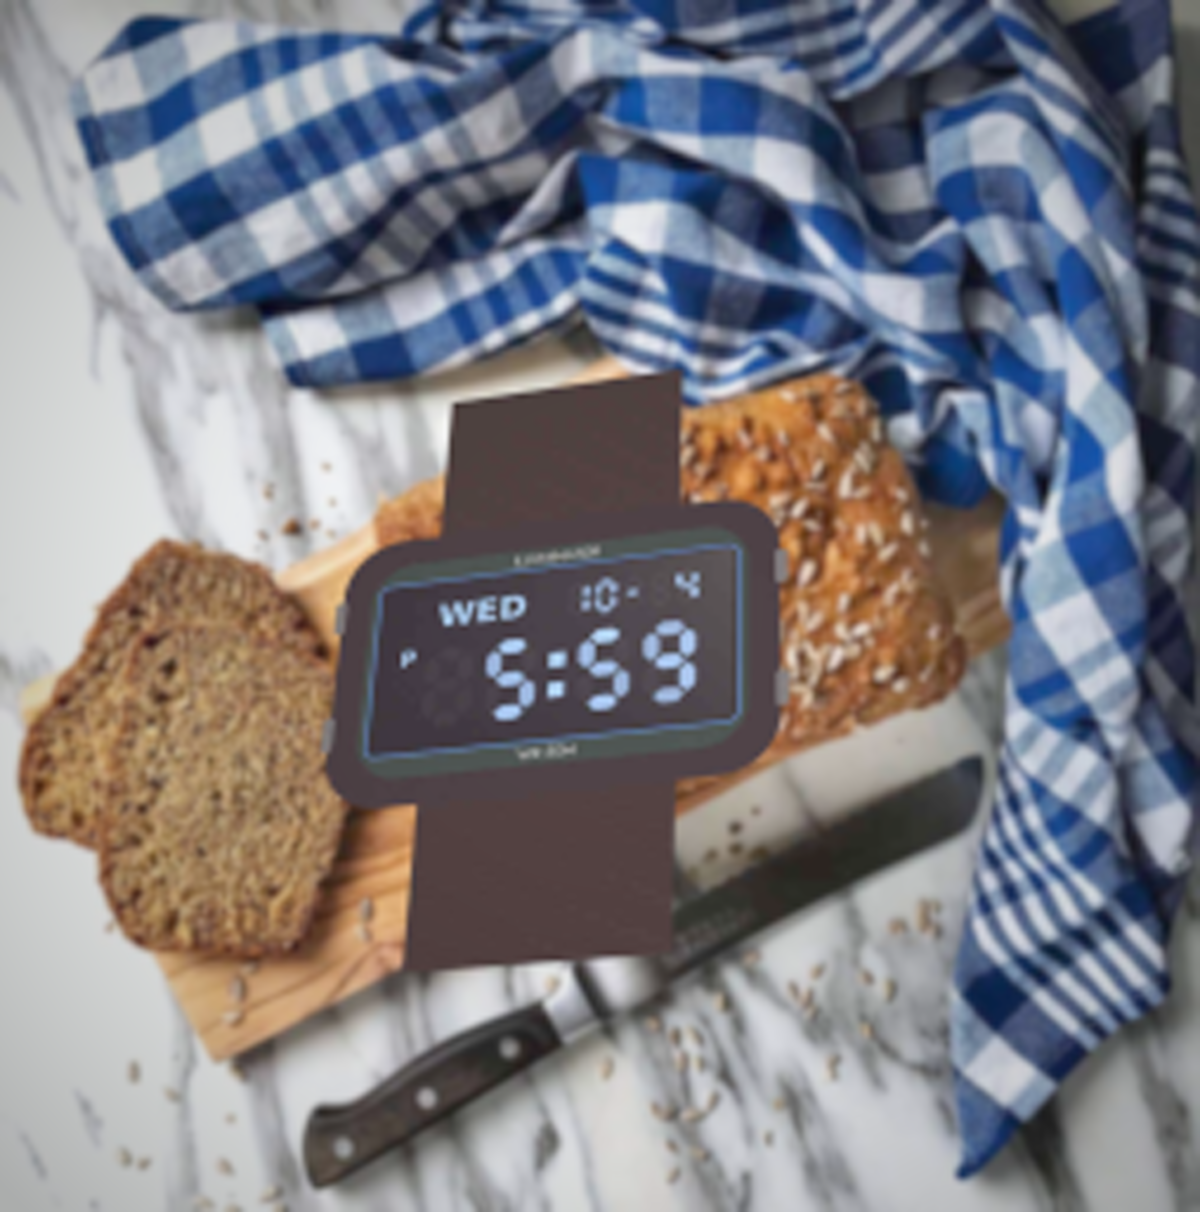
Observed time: **5:59**
